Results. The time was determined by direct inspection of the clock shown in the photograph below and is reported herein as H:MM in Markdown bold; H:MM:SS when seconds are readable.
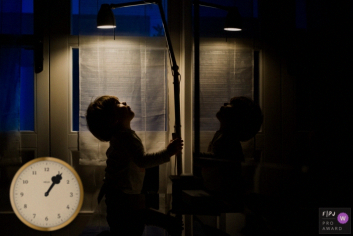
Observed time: **1:06**
